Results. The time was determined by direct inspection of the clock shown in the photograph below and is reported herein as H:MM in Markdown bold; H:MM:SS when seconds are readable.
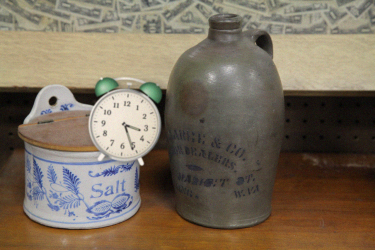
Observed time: **3:26**
